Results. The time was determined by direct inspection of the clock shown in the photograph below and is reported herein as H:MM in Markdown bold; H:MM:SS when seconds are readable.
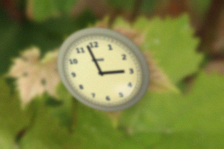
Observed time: **2:58**
